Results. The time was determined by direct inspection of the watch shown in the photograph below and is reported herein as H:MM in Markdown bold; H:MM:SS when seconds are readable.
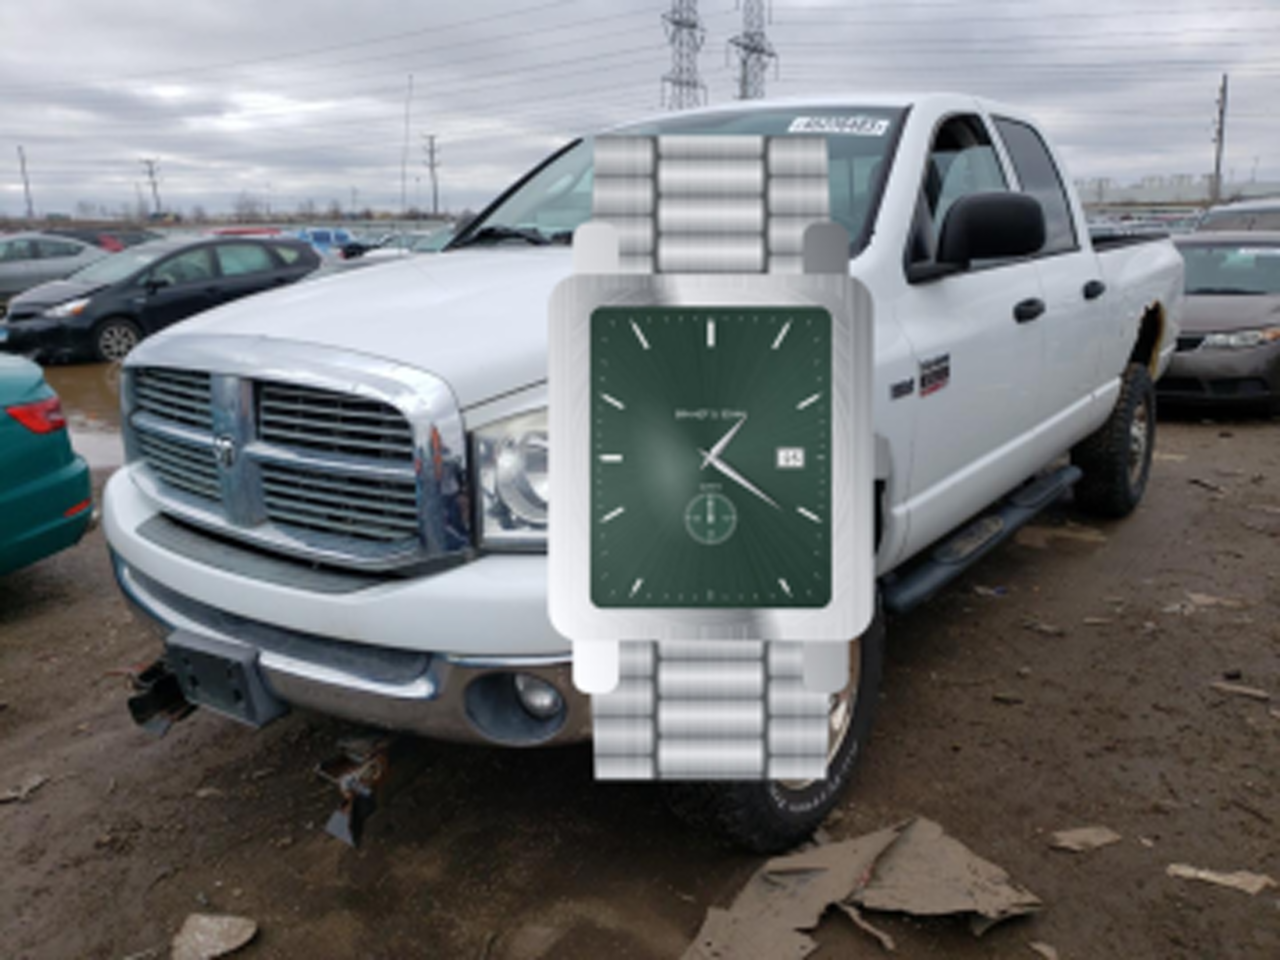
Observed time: **1:21**
